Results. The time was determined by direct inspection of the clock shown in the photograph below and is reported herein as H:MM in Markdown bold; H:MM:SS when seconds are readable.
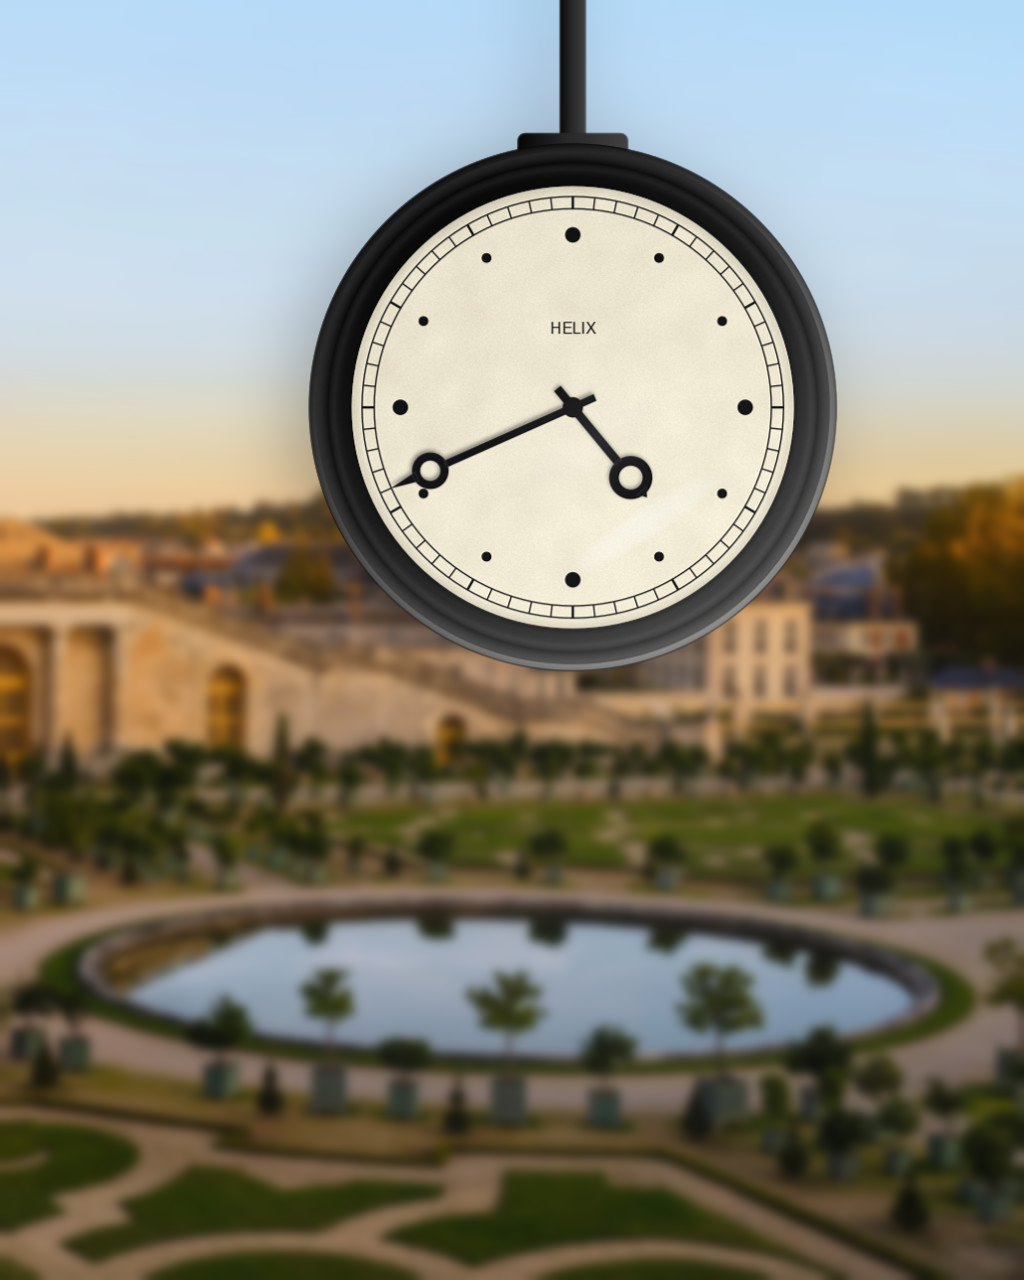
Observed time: **4:41**
